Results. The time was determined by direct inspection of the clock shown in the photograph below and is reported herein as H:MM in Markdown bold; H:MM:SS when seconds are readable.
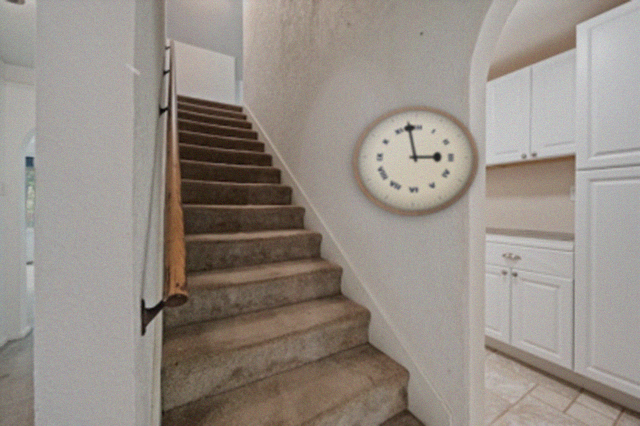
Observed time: **2:58**
